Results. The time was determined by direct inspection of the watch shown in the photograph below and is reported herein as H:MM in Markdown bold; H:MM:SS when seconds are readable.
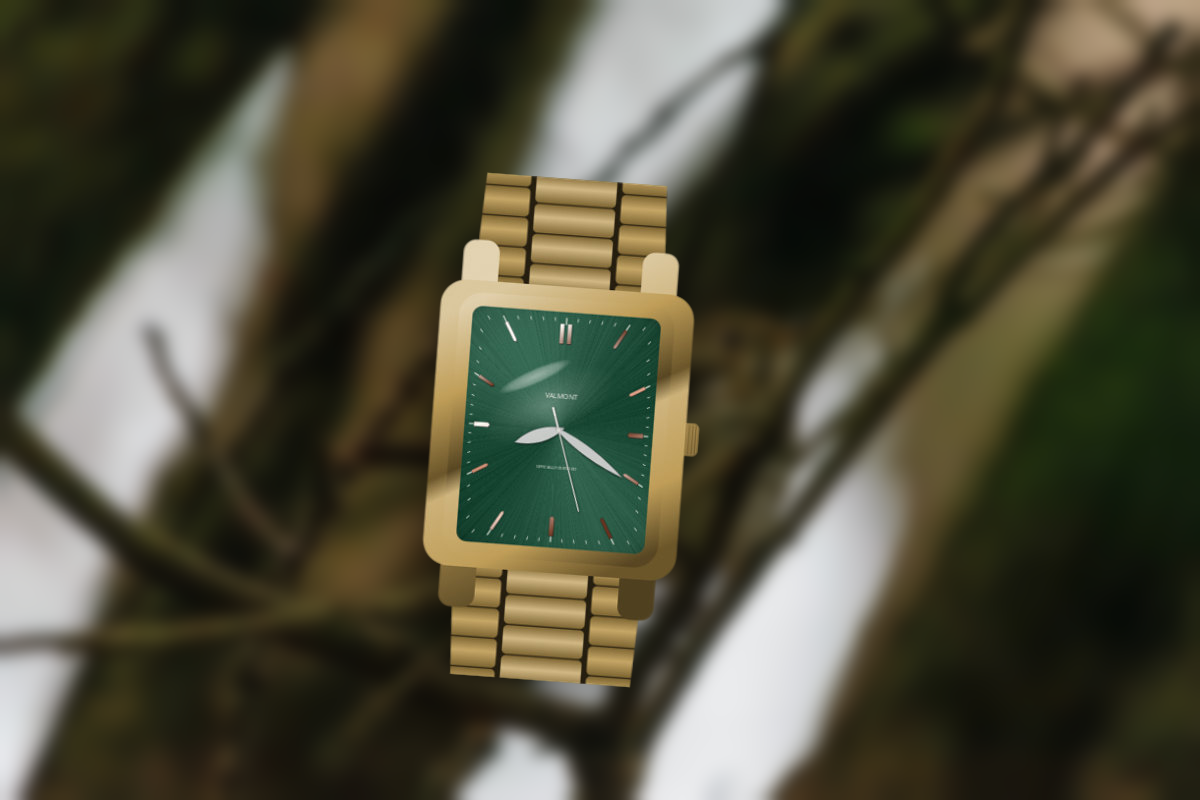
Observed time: **8:20:27**
